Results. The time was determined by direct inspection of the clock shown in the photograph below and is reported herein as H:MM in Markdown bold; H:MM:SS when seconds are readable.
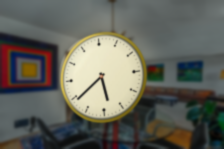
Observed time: **5:39**
